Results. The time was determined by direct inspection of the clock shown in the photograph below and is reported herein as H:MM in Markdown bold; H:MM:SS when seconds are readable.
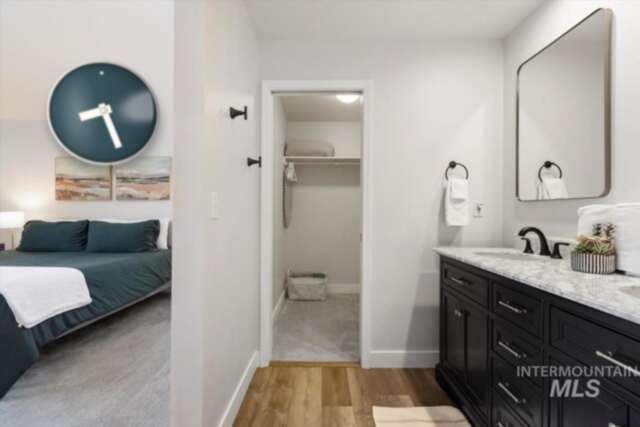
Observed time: **8:27**
